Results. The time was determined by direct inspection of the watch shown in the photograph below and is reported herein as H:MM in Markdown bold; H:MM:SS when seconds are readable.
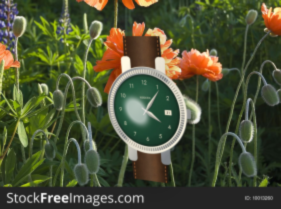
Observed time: **4:06**
